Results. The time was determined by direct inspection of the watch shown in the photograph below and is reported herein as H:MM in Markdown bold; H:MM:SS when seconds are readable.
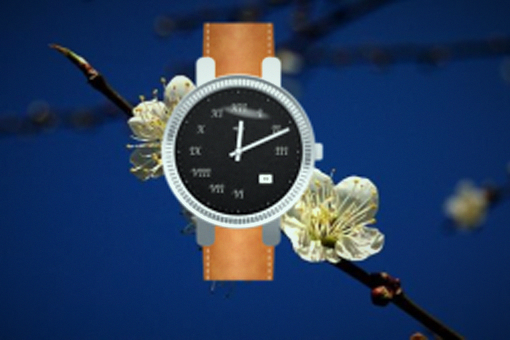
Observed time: **12:11**
